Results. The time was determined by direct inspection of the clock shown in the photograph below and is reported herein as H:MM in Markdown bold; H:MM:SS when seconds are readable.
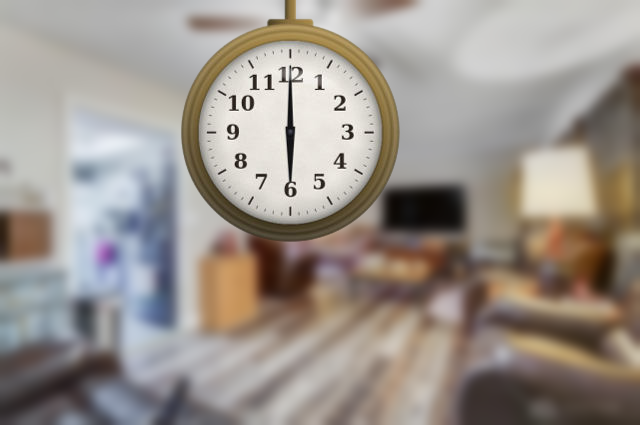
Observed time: **6:00**
